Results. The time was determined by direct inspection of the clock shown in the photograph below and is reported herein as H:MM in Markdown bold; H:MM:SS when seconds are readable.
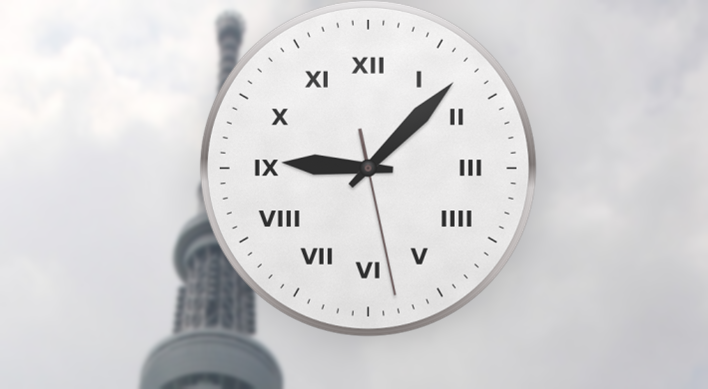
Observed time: **9:07:28**
